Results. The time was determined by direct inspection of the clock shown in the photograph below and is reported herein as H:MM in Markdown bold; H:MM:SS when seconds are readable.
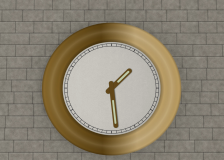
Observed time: **1:29**
